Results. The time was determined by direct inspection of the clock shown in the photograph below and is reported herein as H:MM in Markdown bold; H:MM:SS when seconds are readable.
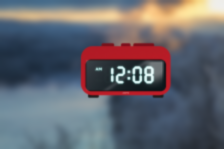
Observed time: **12:08**
